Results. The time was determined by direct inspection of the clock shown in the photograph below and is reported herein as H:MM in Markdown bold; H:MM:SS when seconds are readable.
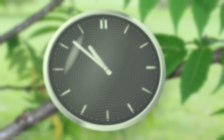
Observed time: **10:52**
